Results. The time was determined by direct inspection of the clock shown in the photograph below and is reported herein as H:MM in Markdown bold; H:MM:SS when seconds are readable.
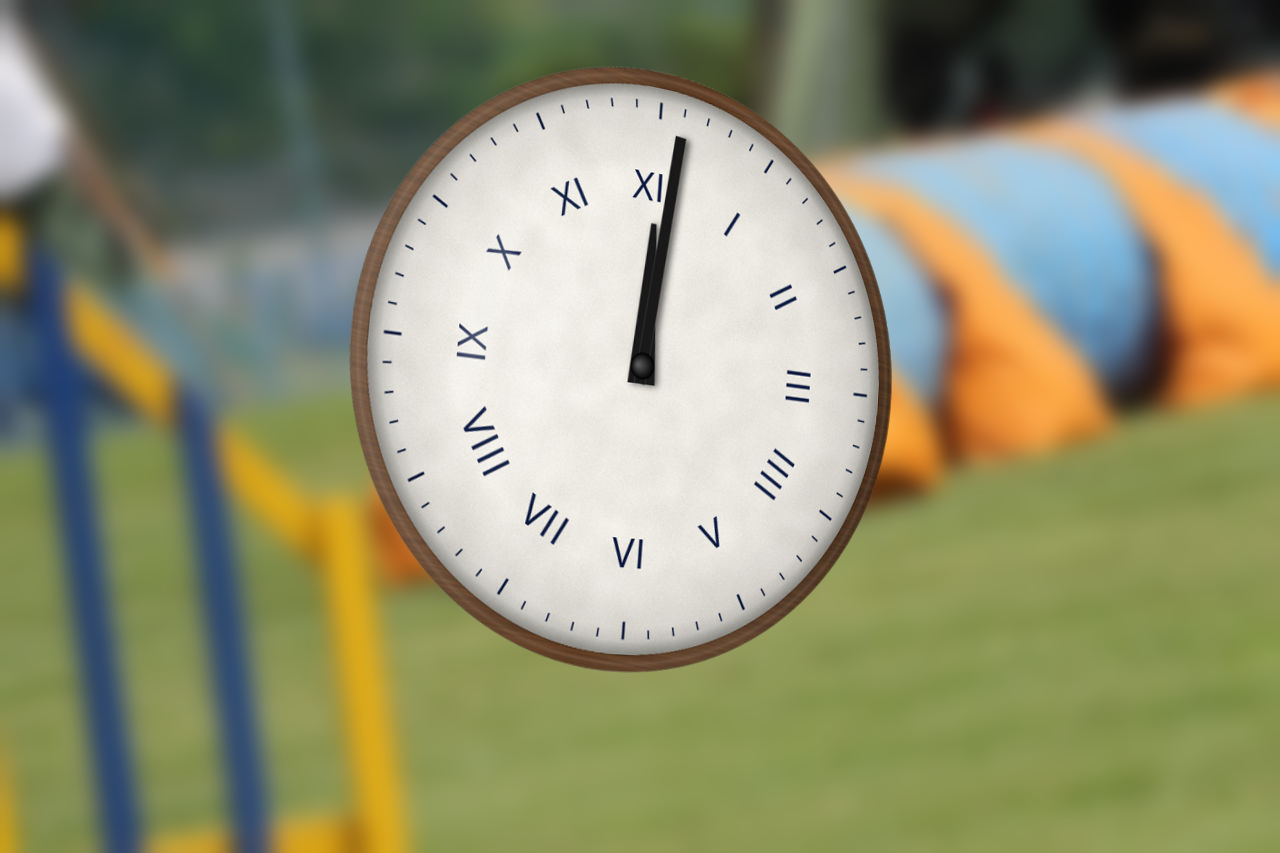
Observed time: **12:01**
